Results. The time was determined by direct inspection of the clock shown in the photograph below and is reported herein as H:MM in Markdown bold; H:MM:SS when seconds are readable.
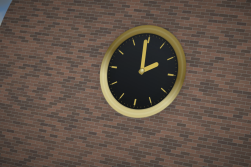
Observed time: **1:59**
